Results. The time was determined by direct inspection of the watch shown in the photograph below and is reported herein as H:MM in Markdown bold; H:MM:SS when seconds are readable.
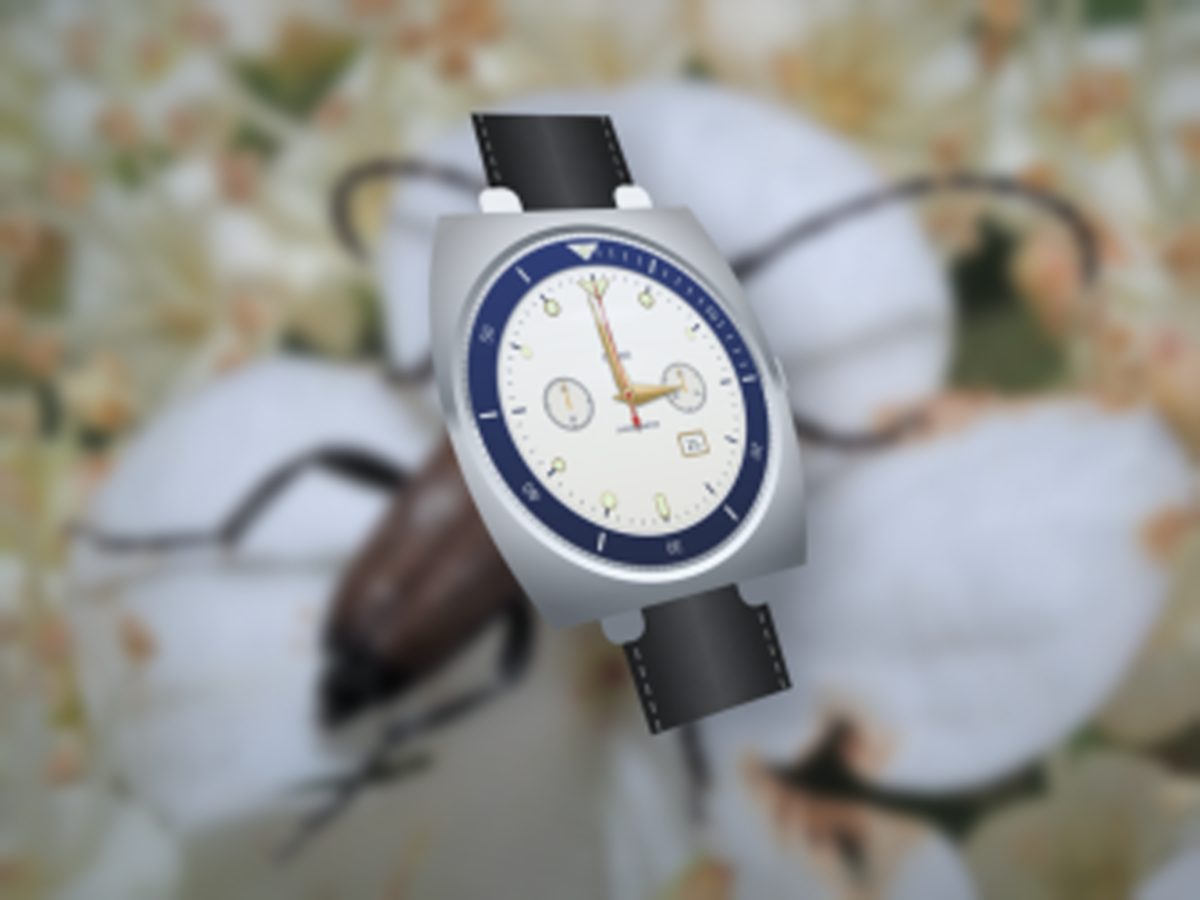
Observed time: **2:59**
